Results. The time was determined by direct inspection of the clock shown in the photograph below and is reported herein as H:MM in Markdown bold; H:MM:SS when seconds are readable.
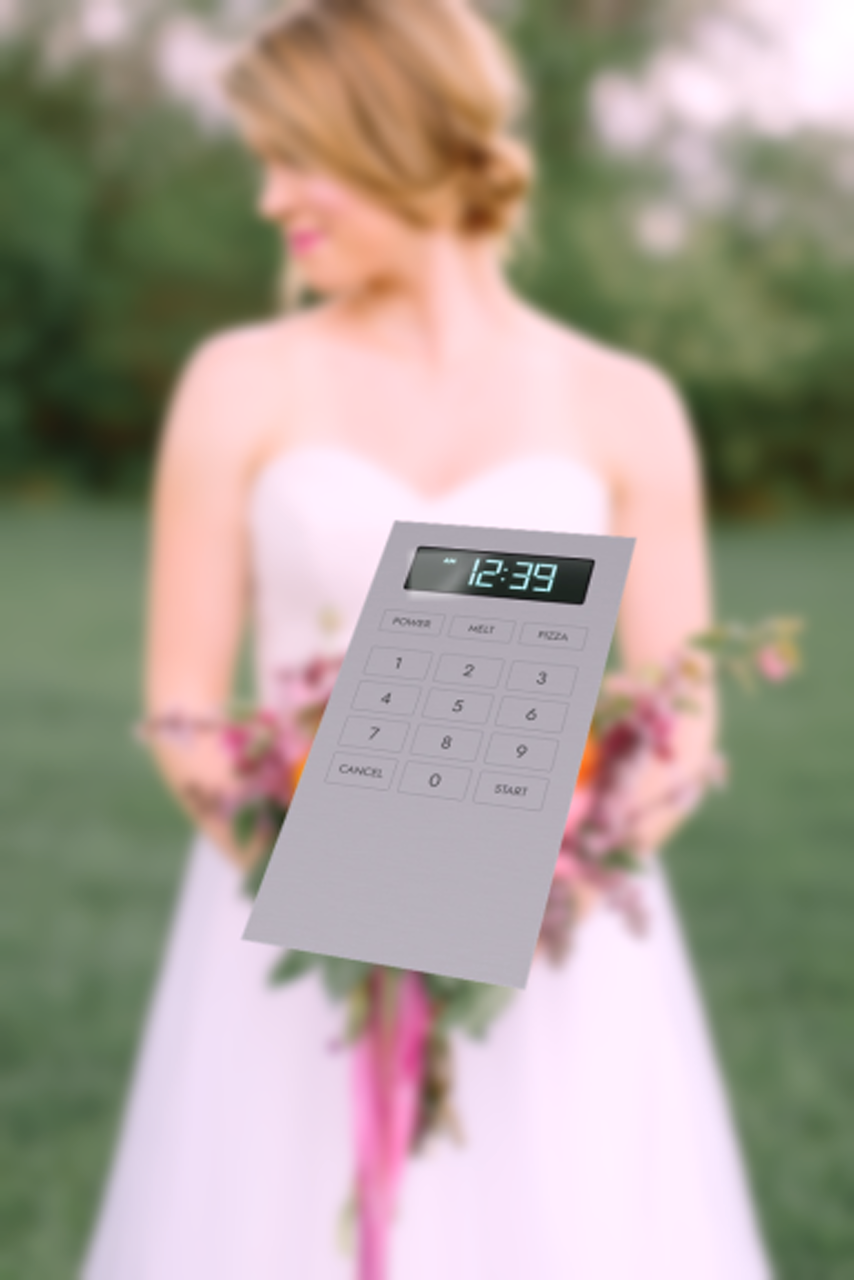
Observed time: **12:39**
